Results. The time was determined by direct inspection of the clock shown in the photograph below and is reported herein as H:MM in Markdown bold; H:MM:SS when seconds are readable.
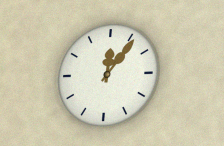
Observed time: **12:06**
